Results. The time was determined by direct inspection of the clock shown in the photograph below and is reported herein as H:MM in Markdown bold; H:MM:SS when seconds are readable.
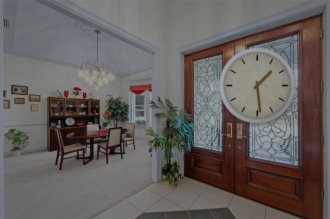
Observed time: **1:29**
